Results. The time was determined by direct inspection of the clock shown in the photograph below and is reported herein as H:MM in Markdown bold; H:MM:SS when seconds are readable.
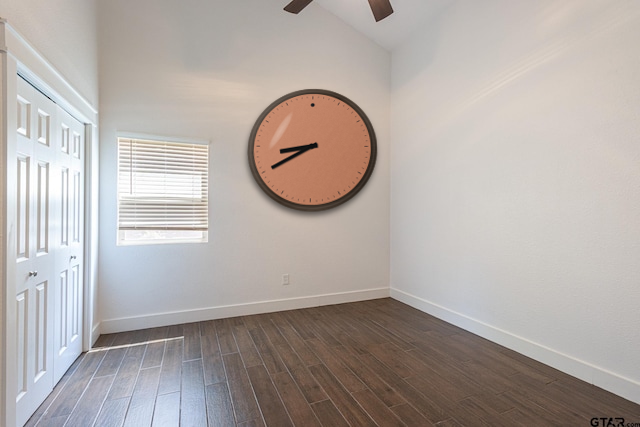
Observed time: **8:40**
